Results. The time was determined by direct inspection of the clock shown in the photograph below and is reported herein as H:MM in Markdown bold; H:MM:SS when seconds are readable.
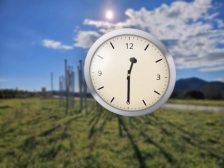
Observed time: **12:30**
